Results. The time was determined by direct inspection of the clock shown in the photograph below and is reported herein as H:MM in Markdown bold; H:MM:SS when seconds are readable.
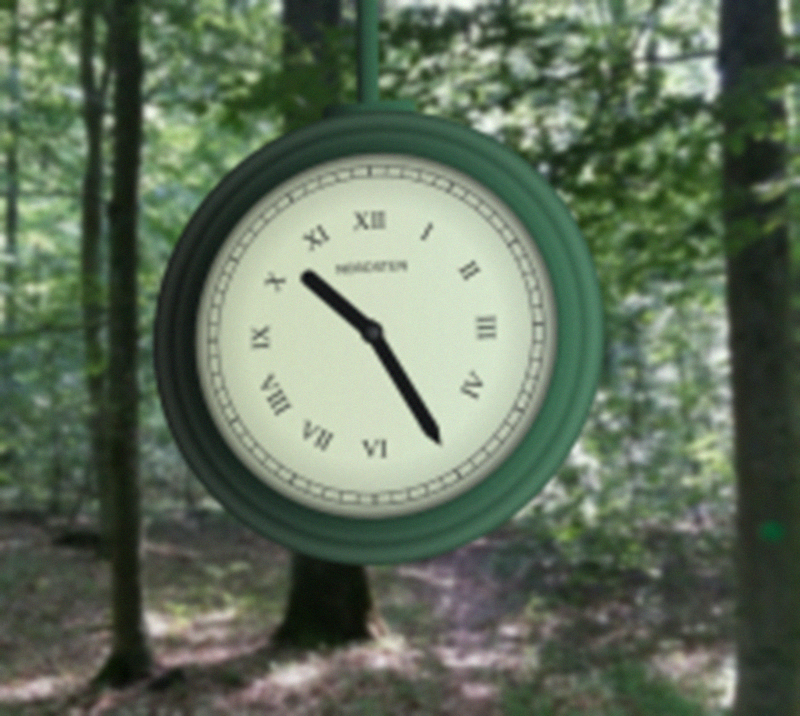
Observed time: **10:25**
